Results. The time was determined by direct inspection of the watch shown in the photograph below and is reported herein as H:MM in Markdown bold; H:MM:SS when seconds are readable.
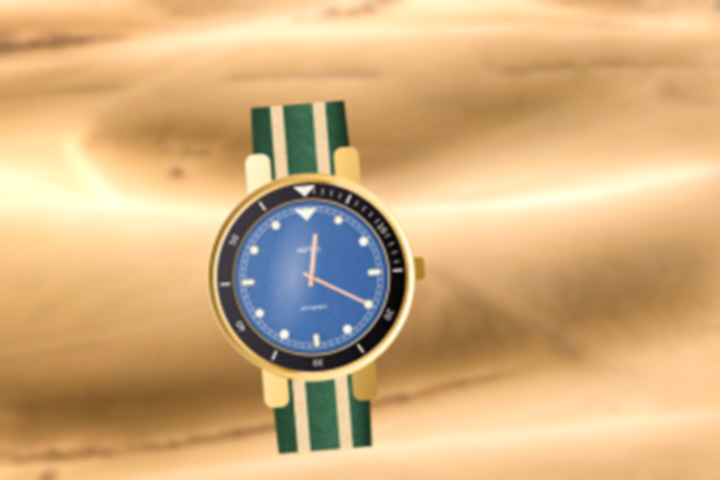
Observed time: **12:20**
